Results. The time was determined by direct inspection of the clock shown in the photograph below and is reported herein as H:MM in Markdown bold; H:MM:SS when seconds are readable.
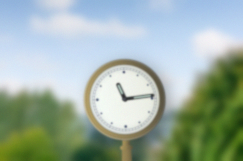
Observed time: **11:14**
